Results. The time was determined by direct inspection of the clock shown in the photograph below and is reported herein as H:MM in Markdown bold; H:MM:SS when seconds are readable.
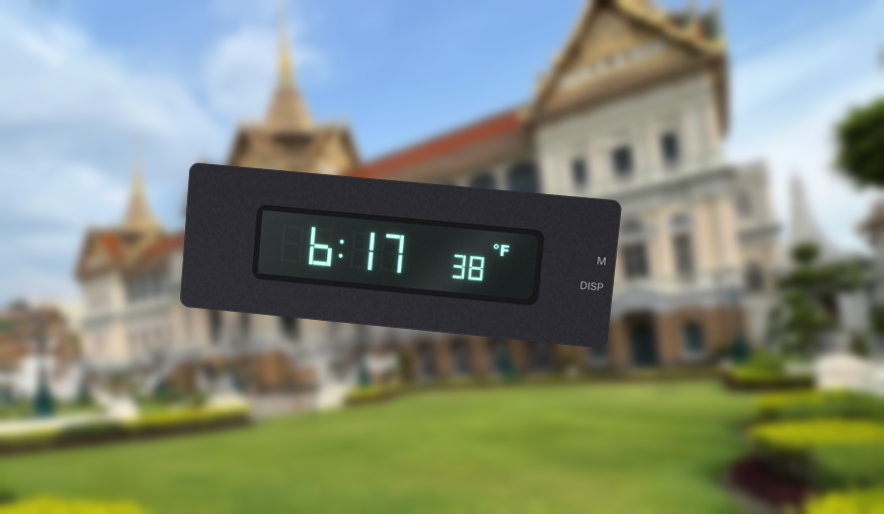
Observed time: **6:17**
